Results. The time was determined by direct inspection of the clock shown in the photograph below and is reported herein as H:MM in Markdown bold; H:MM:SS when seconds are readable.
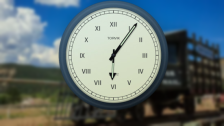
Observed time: **6:06**
